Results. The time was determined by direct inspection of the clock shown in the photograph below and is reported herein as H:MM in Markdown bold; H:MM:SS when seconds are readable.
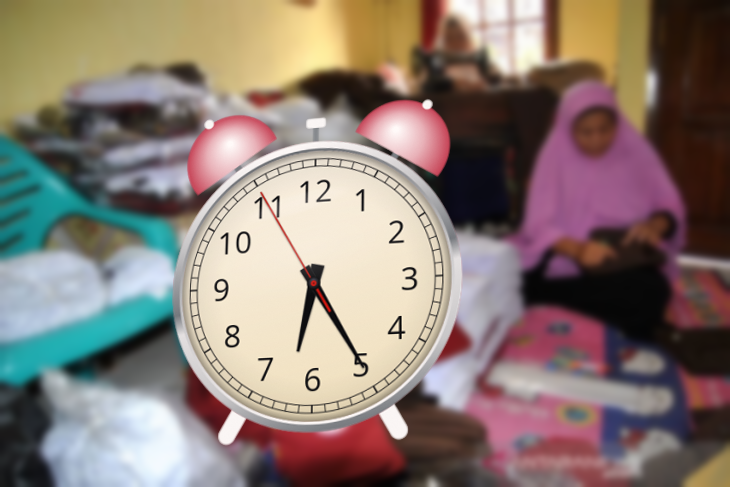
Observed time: **6:24:55**
